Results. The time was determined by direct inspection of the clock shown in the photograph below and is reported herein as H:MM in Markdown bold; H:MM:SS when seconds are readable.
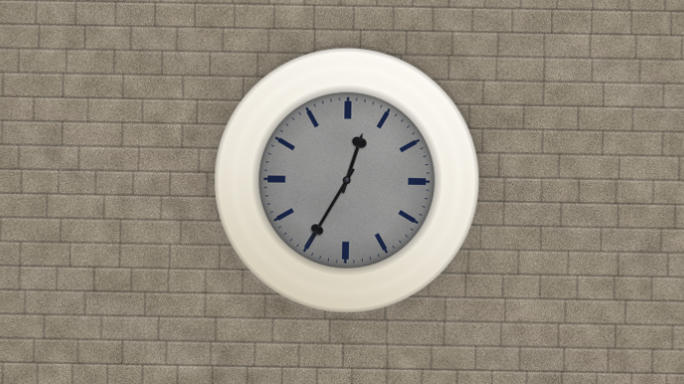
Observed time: **12:35**
